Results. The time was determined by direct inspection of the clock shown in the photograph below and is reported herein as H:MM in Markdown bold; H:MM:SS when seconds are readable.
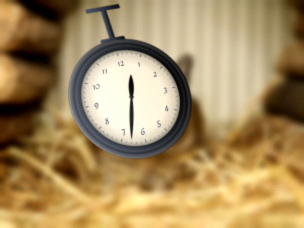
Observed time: **12:33**
